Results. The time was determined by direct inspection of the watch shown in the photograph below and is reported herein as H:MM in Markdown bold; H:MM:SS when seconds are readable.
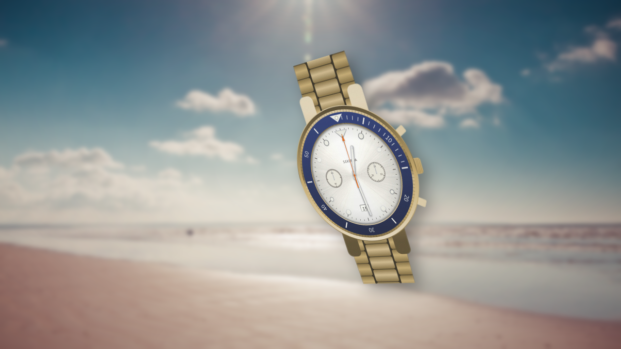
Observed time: **12:29**
